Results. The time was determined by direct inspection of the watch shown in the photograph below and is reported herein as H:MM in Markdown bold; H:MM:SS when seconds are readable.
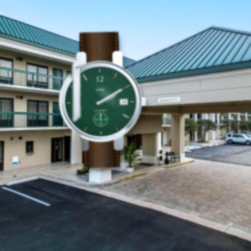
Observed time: **2:10**
